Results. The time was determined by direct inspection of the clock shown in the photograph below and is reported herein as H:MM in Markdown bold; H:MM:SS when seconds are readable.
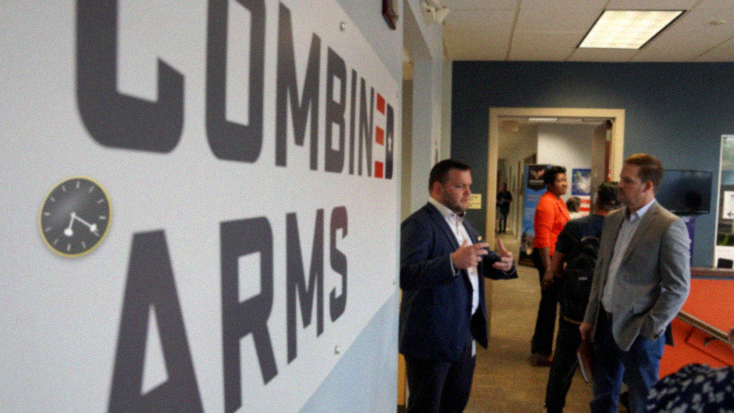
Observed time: **6:19**
